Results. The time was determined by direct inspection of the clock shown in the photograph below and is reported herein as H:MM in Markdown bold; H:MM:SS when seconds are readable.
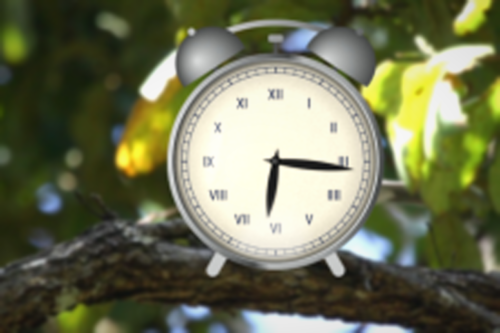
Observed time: **6:16**
